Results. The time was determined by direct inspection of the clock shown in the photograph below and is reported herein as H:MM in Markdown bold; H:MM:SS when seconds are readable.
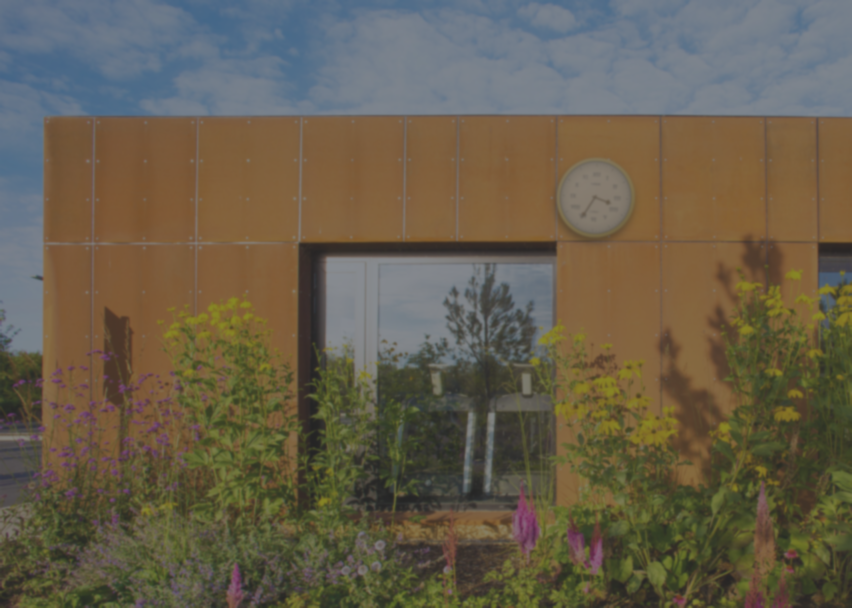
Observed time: **3:35**
